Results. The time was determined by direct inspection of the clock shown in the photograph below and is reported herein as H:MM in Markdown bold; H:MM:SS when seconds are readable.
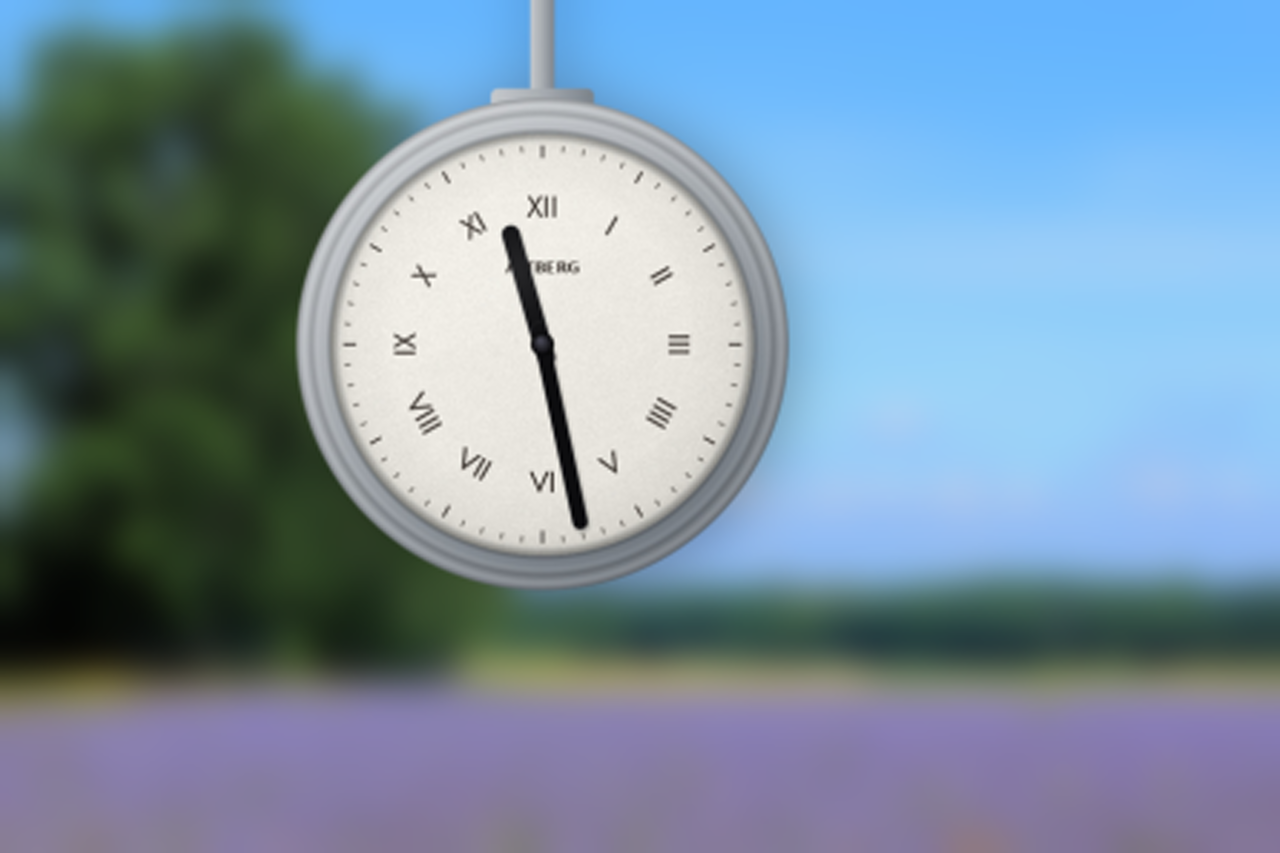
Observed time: **11:28**
